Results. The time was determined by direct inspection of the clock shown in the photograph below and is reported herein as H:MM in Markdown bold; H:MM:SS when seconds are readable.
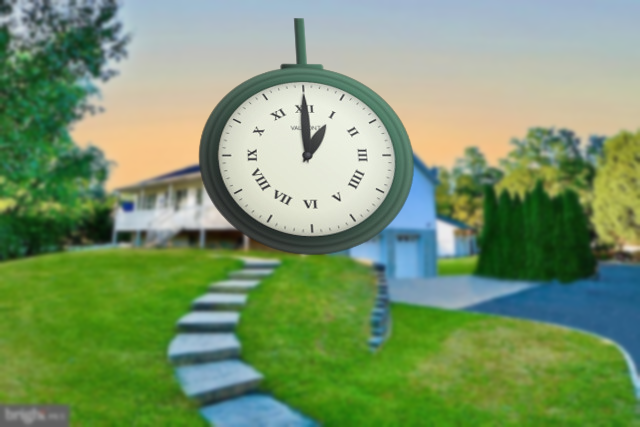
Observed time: **1:00**
